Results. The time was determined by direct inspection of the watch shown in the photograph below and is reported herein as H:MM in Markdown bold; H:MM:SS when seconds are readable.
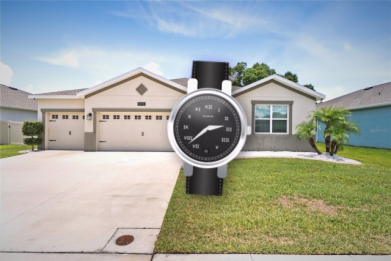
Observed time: **2:38**
